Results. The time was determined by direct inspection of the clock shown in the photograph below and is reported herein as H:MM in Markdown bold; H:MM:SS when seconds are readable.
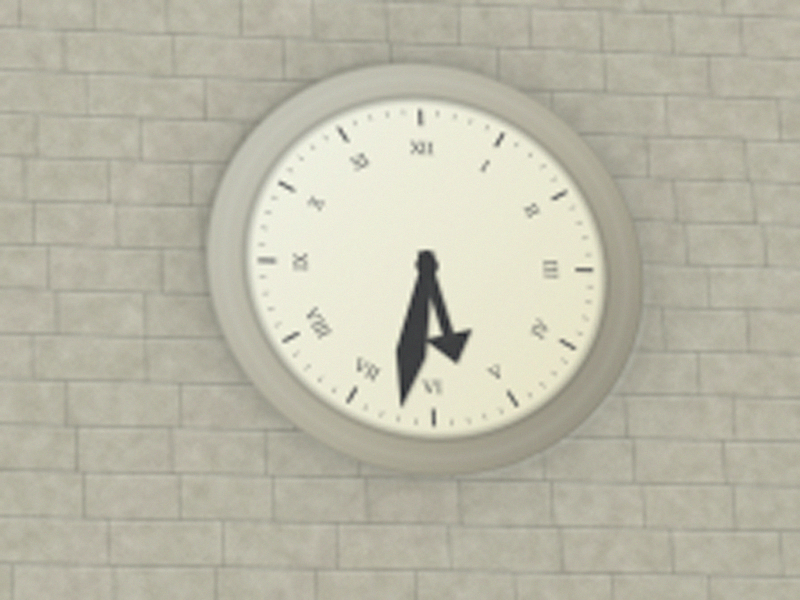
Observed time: **5:32**
